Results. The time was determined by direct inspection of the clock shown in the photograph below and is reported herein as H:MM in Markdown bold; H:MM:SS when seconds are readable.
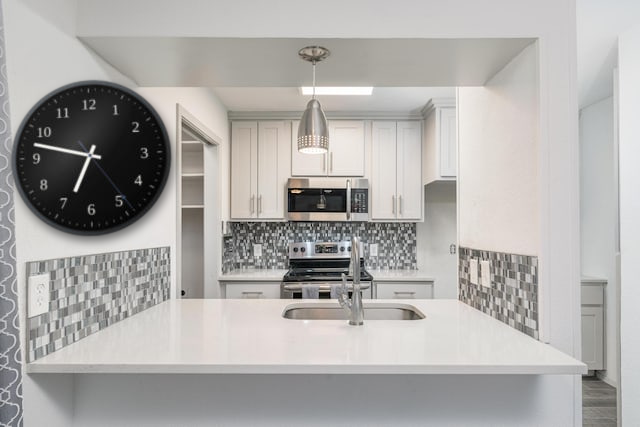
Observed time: **6:47:24**
